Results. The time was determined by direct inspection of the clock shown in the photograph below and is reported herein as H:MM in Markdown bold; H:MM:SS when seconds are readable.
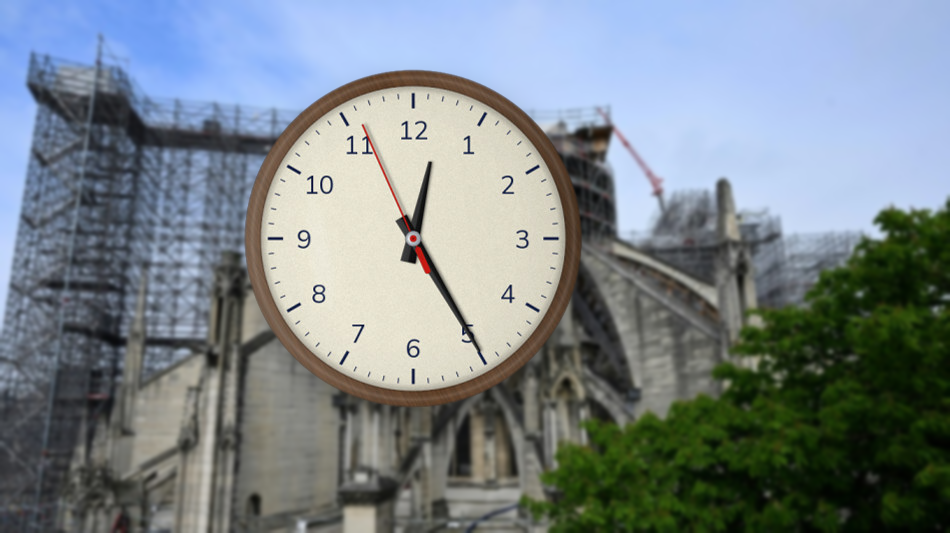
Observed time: **12:24:56**
